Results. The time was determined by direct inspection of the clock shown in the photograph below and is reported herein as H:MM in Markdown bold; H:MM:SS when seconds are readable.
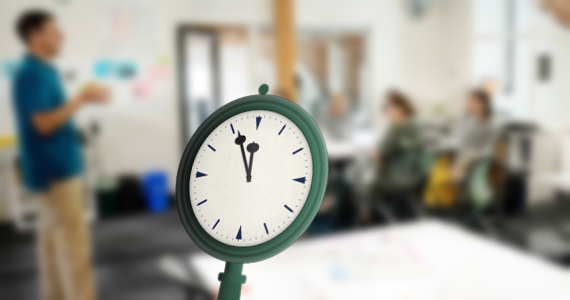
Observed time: **11:56**
